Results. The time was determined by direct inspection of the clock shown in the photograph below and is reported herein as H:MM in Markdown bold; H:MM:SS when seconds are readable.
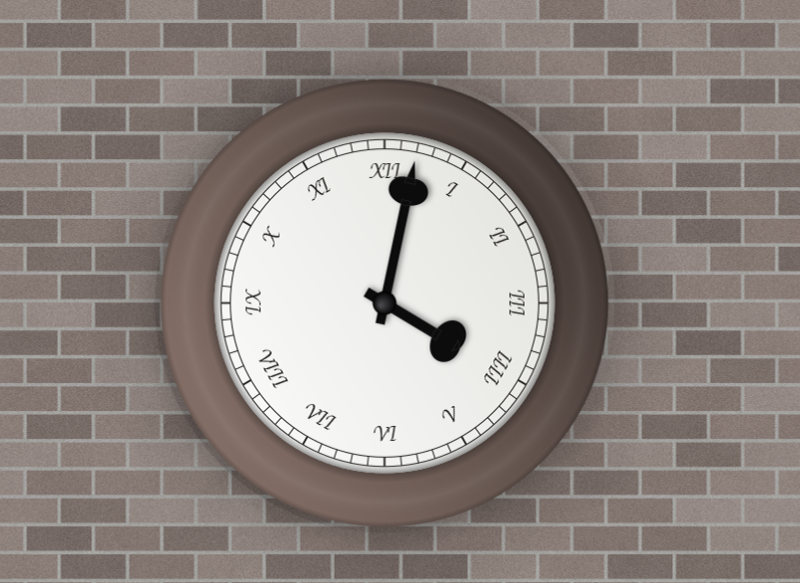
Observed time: **4:02**
